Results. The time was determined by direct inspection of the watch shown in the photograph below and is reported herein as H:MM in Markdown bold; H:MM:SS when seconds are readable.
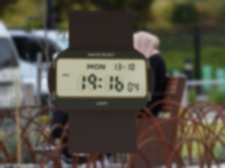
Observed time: **19:16**
